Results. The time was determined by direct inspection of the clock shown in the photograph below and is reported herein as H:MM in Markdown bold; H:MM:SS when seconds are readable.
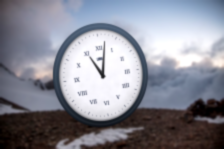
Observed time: **11:02**
